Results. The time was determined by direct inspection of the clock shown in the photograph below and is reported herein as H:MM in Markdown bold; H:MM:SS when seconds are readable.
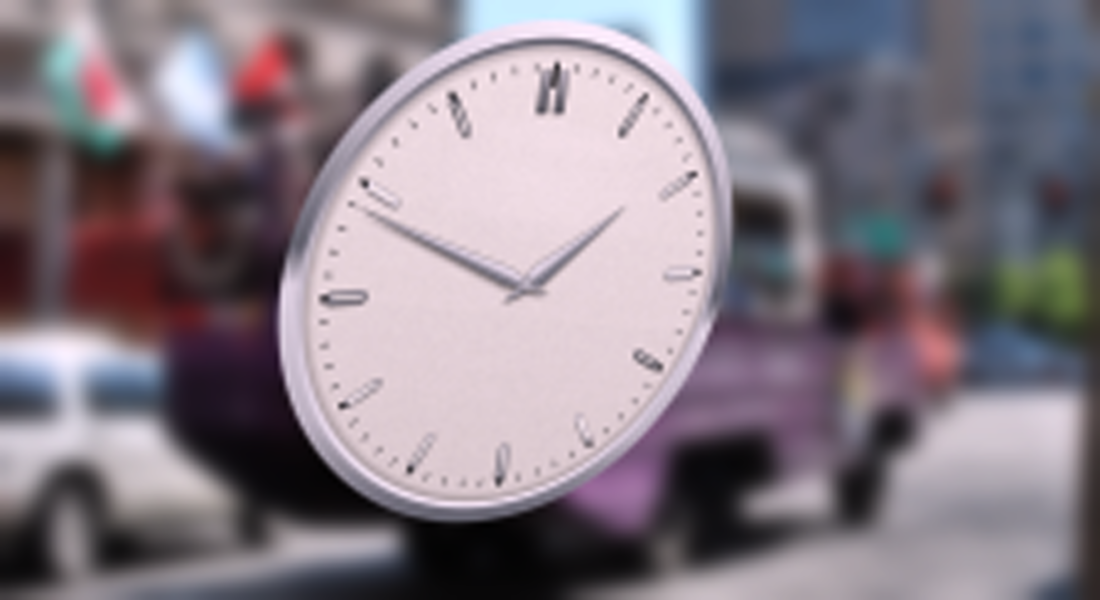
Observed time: **1:49**
